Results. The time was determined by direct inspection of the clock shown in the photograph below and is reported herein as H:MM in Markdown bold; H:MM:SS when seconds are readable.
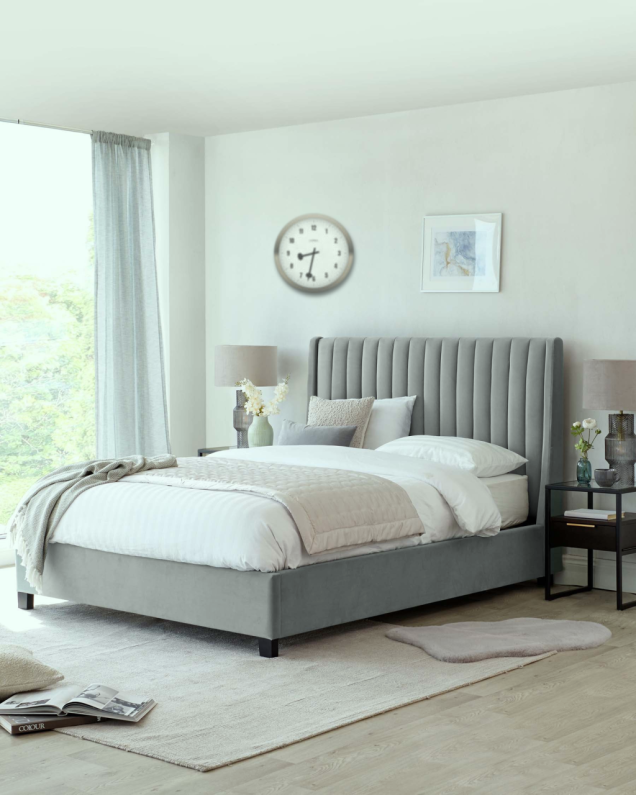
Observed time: **8:32**
